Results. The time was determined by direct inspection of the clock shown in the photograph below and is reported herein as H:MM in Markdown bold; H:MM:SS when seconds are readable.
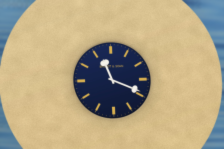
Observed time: **11:19**
